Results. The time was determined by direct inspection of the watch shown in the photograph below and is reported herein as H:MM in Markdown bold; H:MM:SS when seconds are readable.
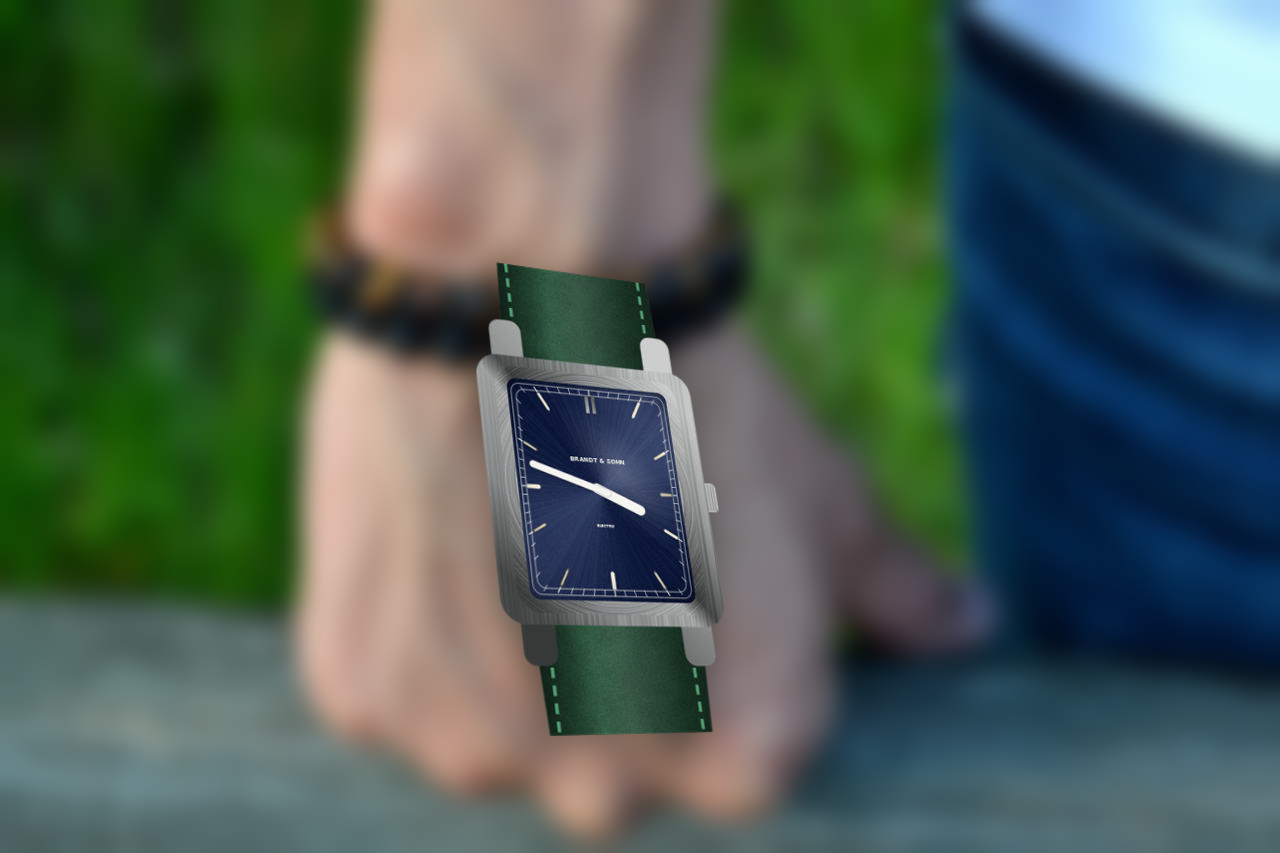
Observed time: **3:48**
